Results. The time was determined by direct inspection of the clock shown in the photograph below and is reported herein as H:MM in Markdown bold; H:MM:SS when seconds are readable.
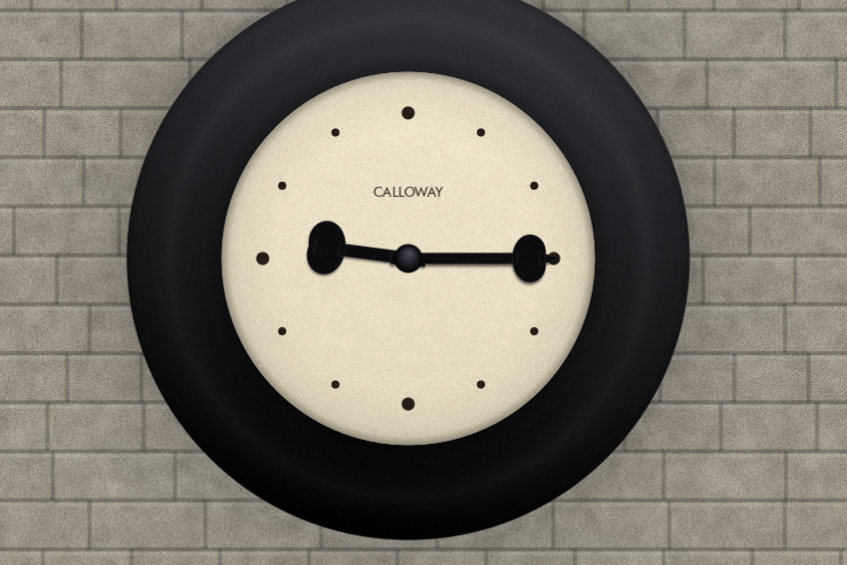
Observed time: **9:15**
